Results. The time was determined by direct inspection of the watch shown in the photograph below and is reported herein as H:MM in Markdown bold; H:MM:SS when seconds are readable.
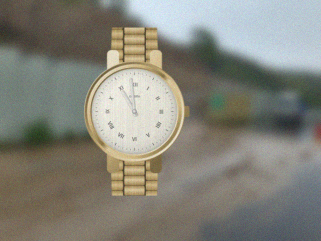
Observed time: **10:59**
